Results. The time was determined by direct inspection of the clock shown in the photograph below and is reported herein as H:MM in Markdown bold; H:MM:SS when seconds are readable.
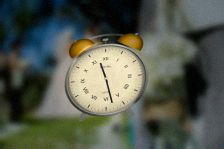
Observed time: **11:28**
